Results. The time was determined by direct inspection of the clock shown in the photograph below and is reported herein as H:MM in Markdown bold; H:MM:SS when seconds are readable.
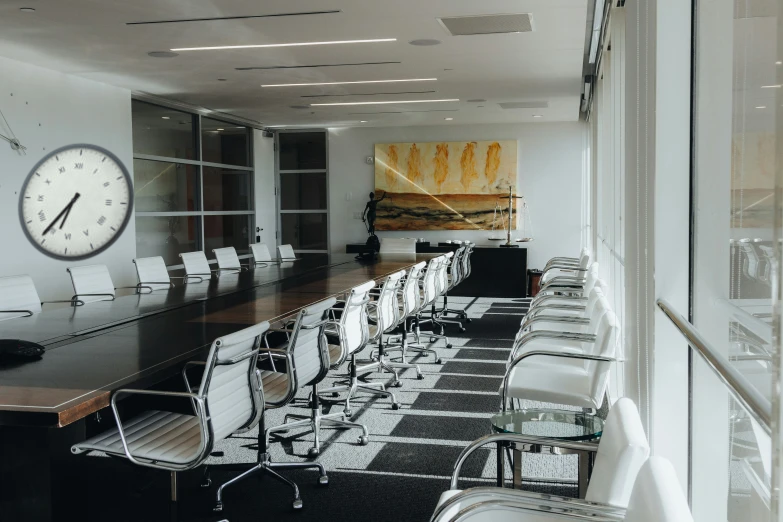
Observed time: **6:36**
